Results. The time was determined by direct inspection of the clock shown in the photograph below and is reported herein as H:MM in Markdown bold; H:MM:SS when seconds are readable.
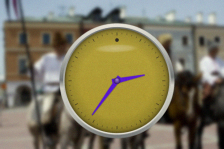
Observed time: **2:36**
